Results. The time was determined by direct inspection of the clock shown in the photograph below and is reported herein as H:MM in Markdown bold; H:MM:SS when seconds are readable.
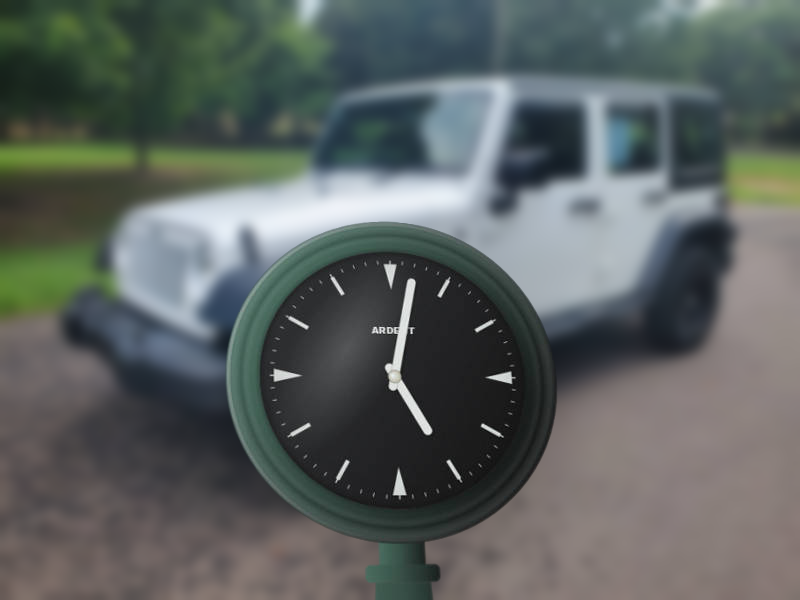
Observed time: **5:02**
